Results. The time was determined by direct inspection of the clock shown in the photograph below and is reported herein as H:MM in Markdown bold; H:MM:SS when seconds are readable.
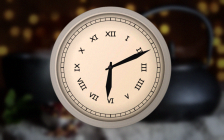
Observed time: **6:11**
